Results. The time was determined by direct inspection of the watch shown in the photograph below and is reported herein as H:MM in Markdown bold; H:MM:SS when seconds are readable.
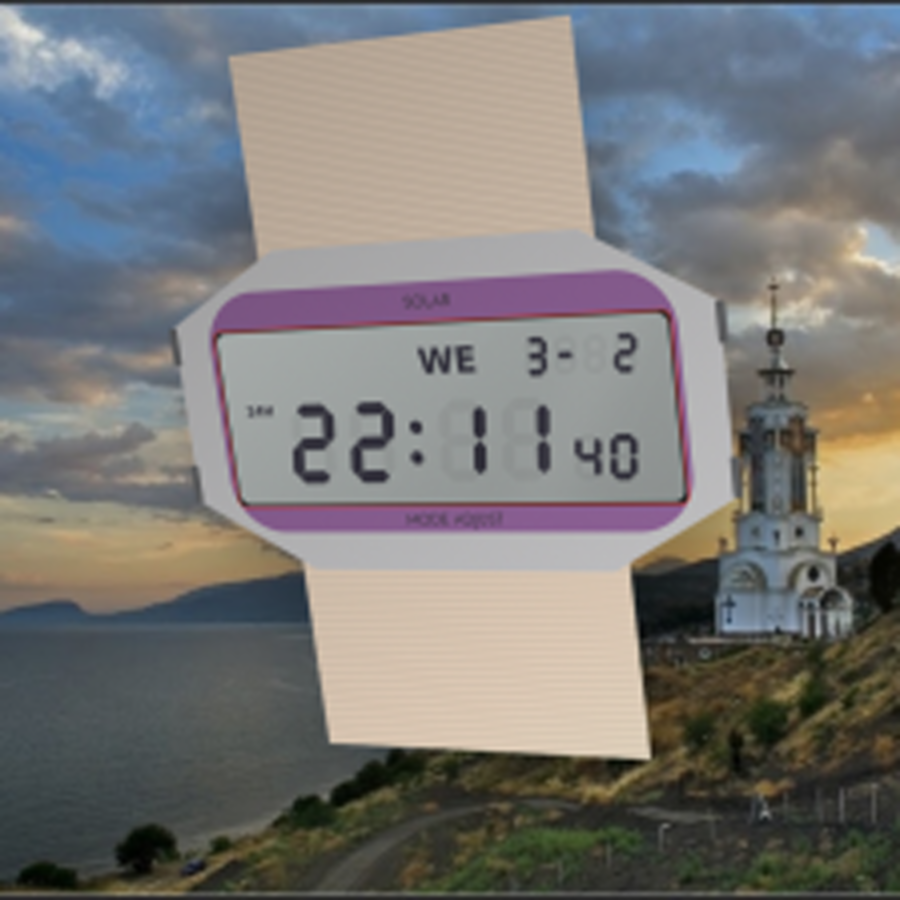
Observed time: **22:11:40**
